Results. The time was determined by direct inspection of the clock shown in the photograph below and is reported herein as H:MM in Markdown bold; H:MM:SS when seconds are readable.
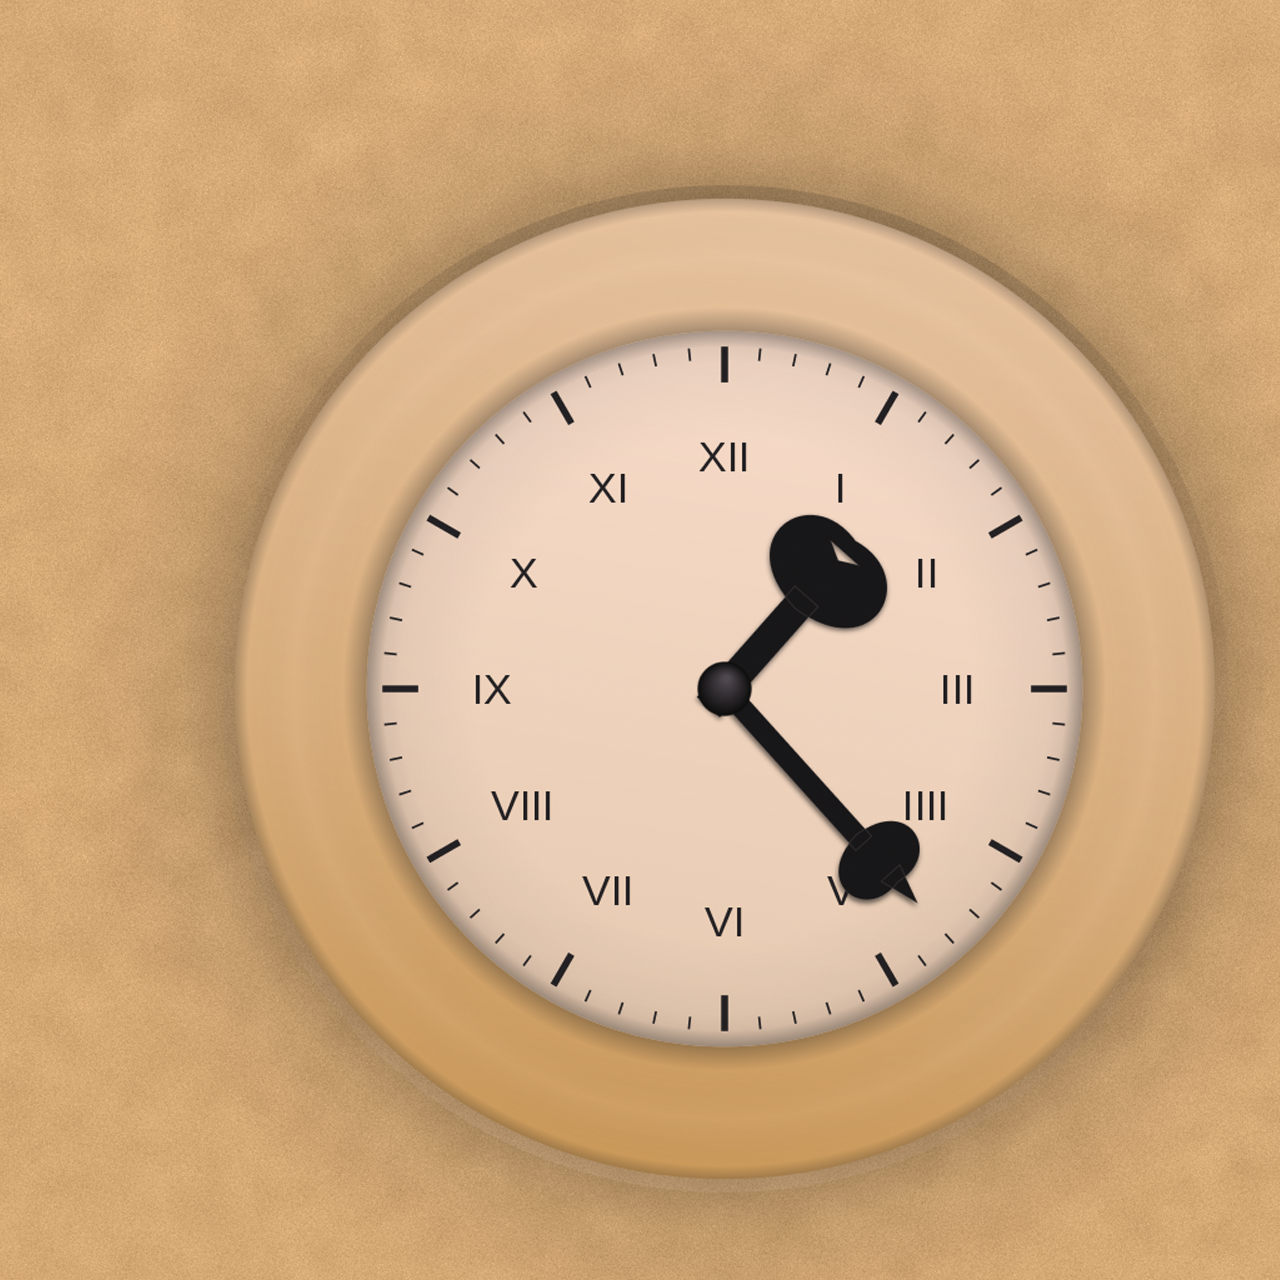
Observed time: **1:23**
